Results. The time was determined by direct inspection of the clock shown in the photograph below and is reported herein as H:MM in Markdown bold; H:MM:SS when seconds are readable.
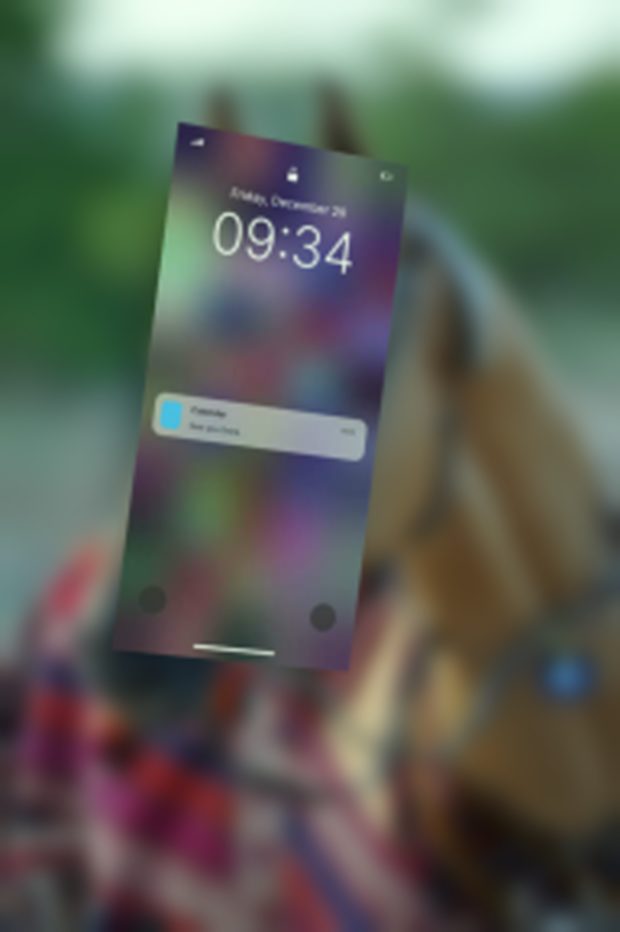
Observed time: **9:34**
